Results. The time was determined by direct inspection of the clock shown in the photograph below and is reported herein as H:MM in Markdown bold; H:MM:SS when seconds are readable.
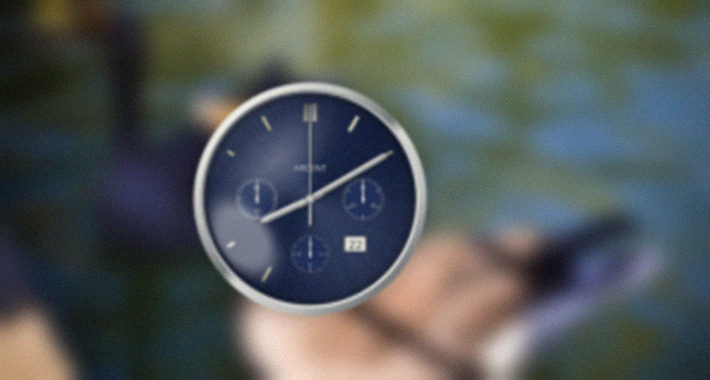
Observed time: **8:10**
